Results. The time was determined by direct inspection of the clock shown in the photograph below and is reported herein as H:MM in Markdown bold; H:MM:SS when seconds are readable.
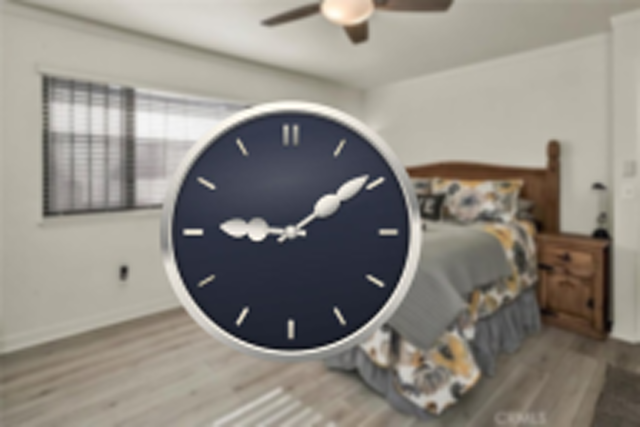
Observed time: **9:09**
